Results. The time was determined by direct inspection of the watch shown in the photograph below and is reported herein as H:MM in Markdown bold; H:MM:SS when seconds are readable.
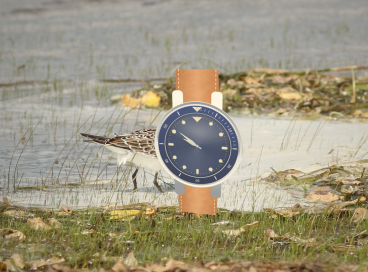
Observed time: **9:51**
